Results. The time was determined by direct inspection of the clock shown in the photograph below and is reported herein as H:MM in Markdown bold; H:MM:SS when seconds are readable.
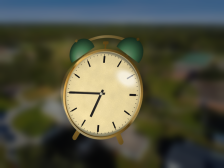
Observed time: **6:45**
